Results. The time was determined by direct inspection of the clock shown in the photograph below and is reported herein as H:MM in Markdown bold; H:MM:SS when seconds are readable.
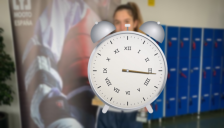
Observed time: **3:16**
